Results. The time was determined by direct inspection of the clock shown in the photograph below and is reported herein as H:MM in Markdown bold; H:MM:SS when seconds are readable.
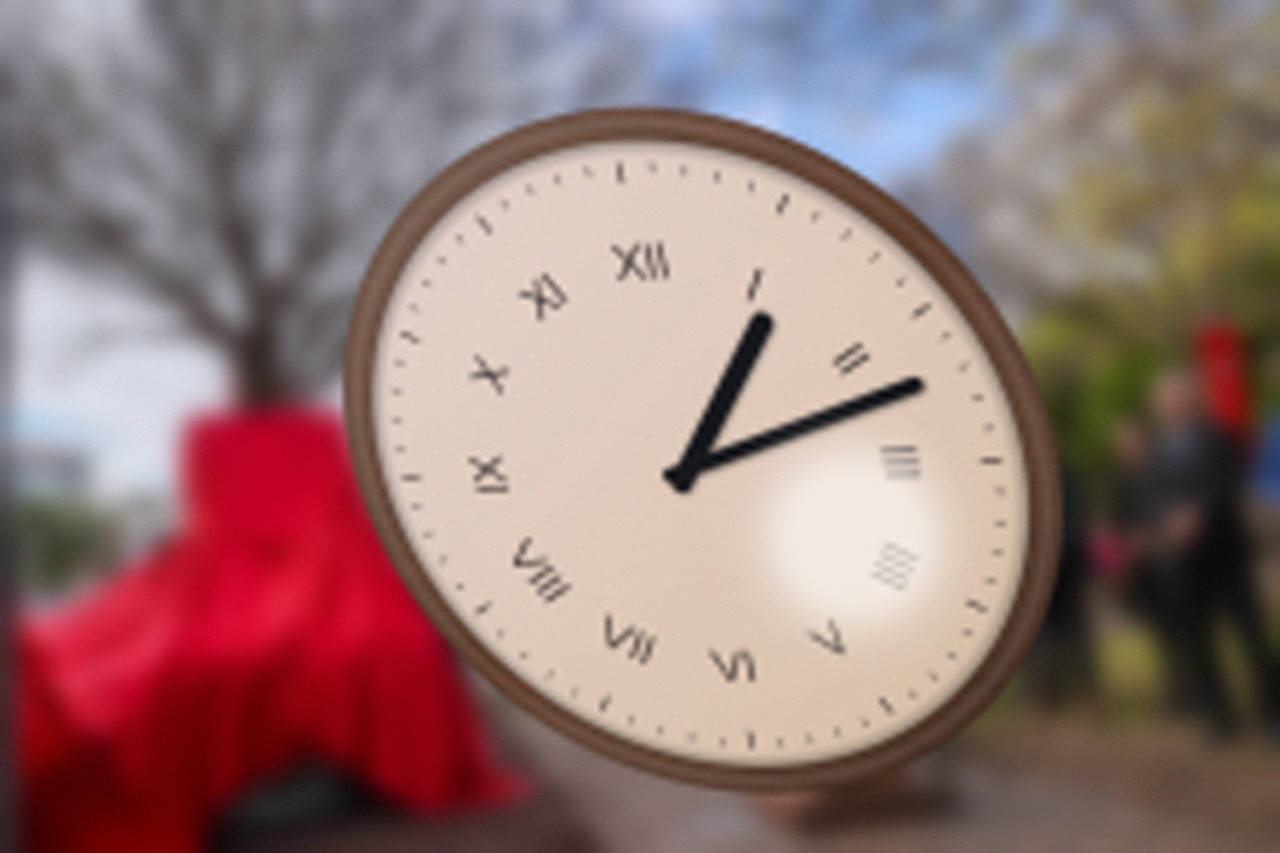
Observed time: **1:12**
